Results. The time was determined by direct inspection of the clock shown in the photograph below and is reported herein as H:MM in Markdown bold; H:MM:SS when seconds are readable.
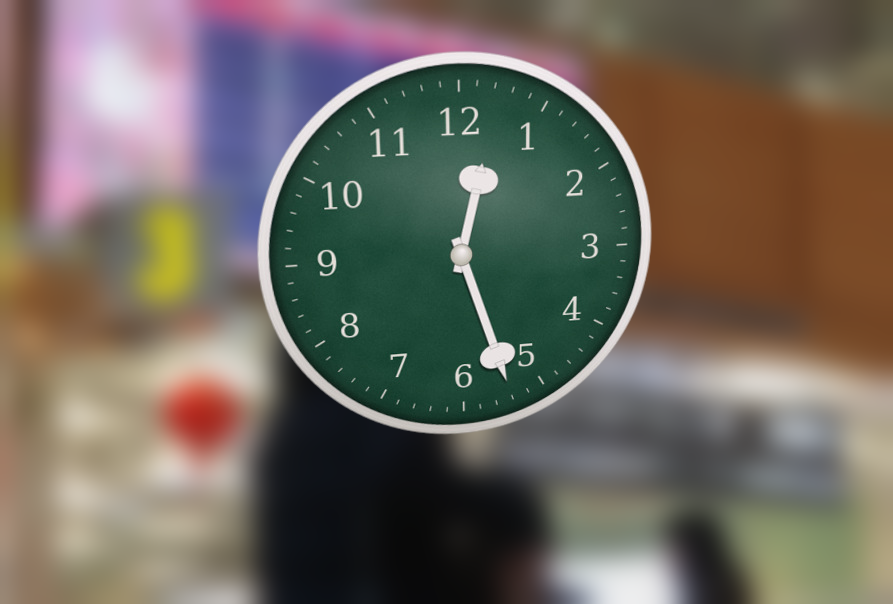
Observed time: **12:27**
